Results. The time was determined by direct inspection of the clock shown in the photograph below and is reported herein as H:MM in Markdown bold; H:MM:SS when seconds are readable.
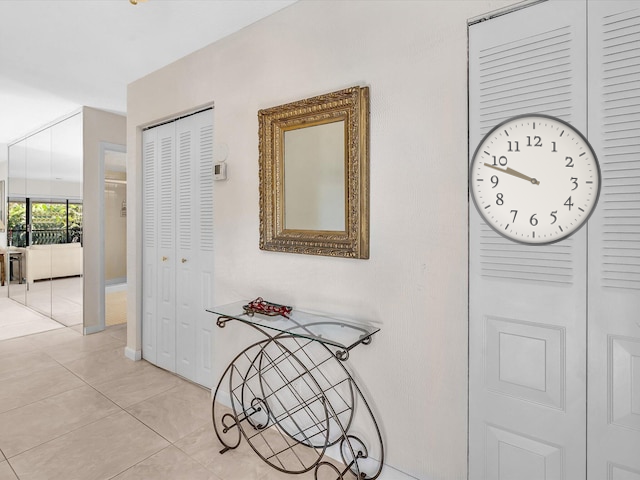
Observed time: **9:48**
